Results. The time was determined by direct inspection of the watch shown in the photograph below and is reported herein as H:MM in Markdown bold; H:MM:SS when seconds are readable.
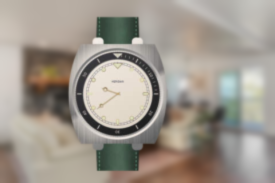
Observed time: **9:39**
